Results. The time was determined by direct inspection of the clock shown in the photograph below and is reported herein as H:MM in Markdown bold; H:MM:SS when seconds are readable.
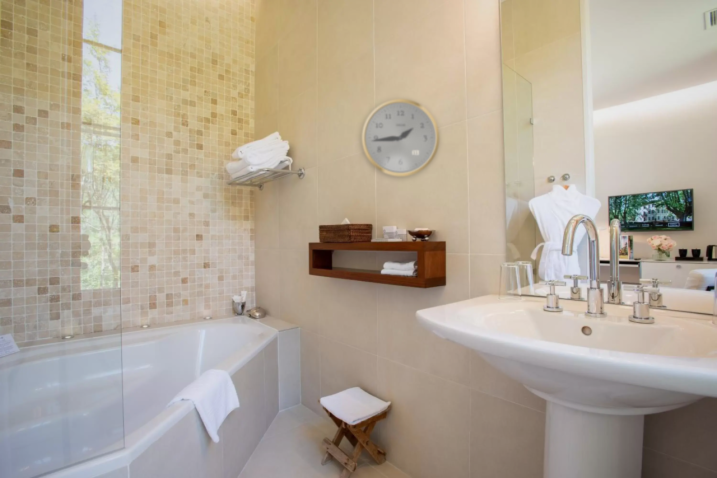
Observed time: **1:44**
